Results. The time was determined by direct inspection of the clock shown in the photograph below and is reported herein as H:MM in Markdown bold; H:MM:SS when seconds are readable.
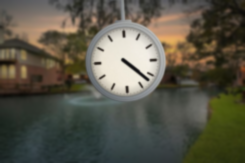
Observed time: **4:22**
